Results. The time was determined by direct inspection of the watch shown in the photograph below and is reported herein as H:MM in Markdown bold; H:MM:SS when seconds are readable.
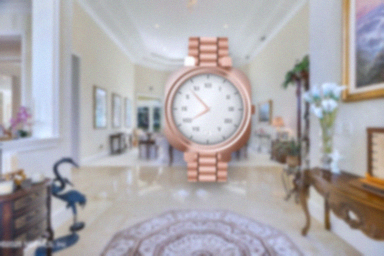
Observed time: **7:53**
